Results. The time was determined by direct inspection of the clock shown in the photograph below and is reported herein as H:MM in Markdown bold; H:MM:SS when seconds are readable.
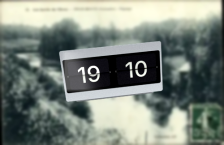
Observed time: **19:10**
